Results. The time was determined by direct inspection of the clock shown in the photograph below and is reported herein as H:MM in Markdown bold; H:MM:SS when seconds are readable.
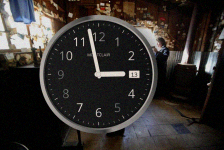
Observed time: **2:58**
